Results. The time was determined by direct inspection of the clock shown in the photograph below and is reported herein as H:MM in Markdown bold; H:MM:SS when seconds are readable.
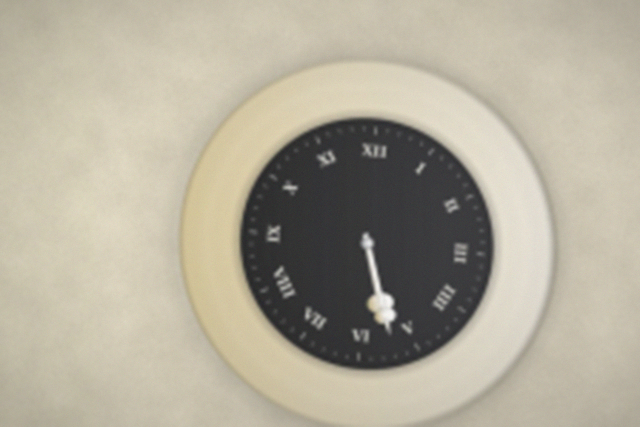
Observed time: **5:27**
